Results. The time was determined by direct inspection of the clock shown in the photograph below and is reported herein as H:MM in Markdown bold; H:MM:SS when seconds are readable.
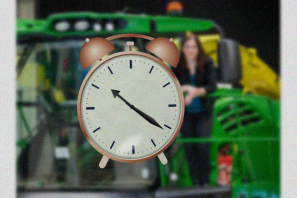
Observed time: **10:21**
